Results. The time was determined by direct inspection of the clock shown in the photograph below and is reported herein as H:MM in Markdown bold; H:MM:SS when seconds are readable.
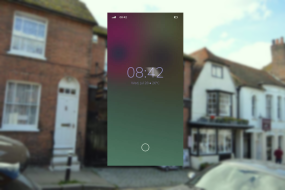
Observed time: **8:42**
